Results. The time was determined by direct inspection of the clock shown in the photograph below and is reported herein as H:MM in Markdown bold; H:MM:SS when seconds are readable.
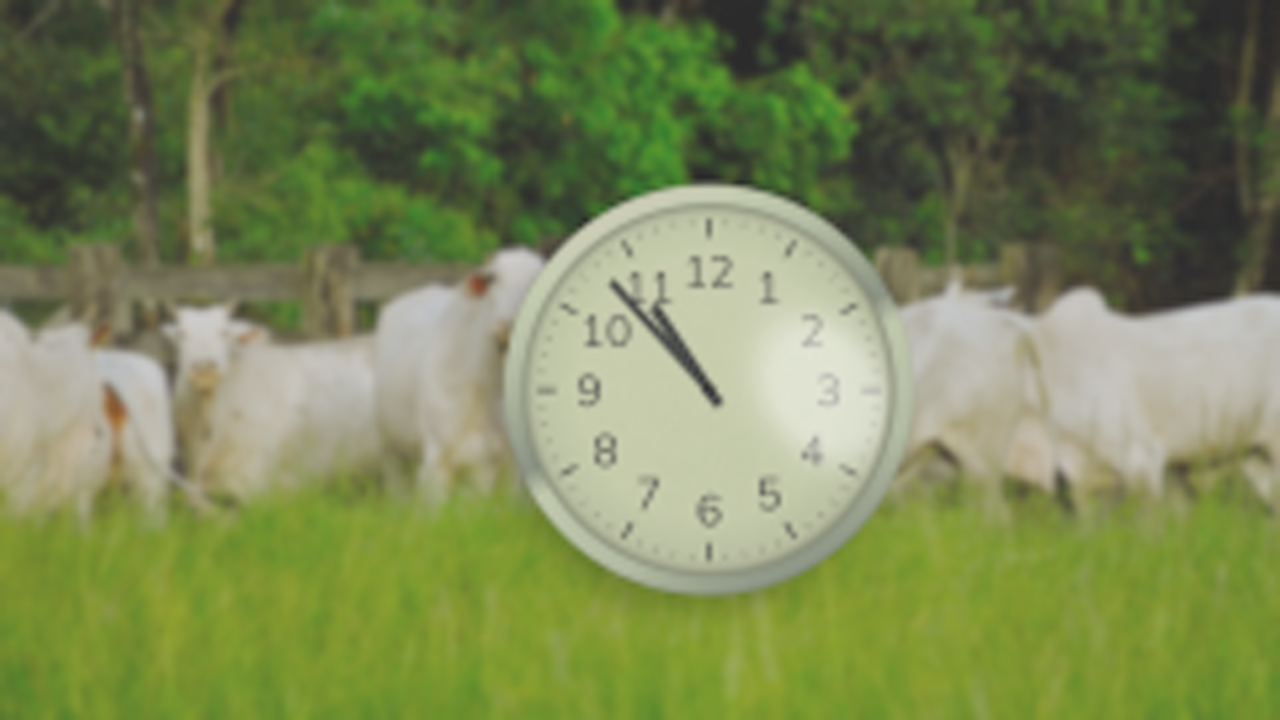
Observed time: **10:53**
